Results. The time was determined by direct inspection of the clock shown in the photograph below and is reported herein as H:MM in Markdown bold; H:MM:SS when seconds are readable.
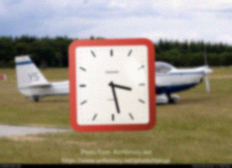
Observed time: **3:28**
